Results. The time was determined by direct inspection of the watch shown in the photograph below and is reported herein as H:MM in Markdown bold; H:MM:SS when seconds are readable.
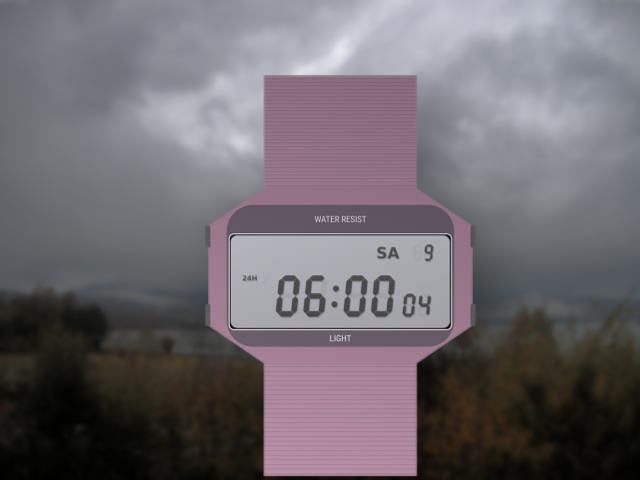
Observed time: **6:00:04**
